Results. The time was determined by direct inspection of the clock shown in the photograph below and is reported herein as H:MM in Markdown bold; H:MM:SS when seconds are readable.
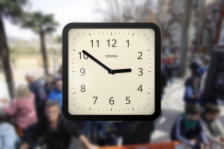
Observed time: **2:51**
